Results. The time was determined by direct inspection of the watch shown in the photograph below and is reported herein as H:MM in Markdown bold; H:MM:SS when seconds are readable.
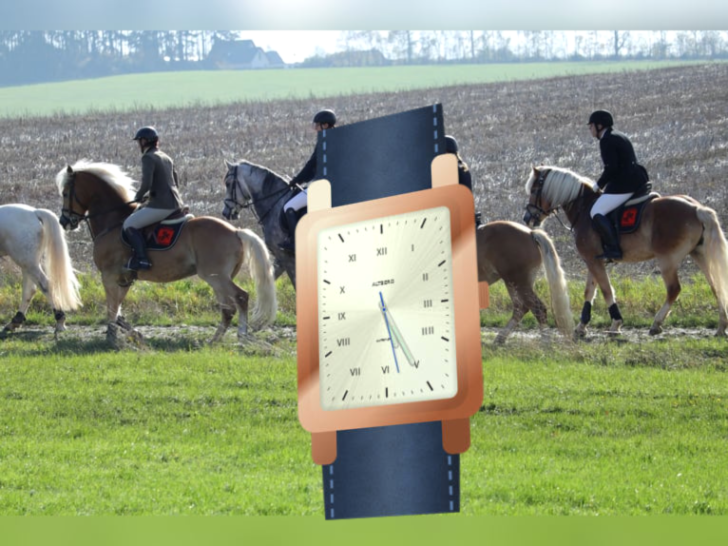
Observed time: **5:25:28**
